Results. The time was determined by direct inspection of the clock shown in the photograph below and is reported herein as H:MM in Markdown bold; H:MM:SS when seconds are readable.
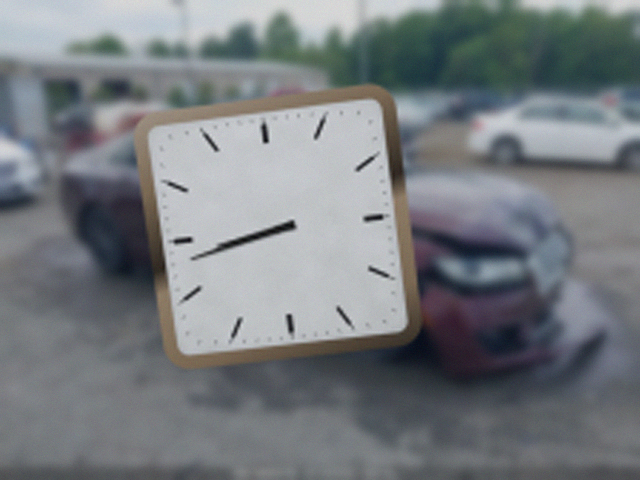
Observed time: **8:43**
